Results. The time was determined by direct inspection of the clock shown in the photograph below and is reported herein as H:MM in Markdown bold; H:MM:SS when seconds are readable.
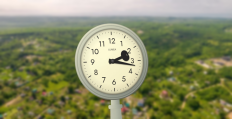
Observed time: **2:17**
